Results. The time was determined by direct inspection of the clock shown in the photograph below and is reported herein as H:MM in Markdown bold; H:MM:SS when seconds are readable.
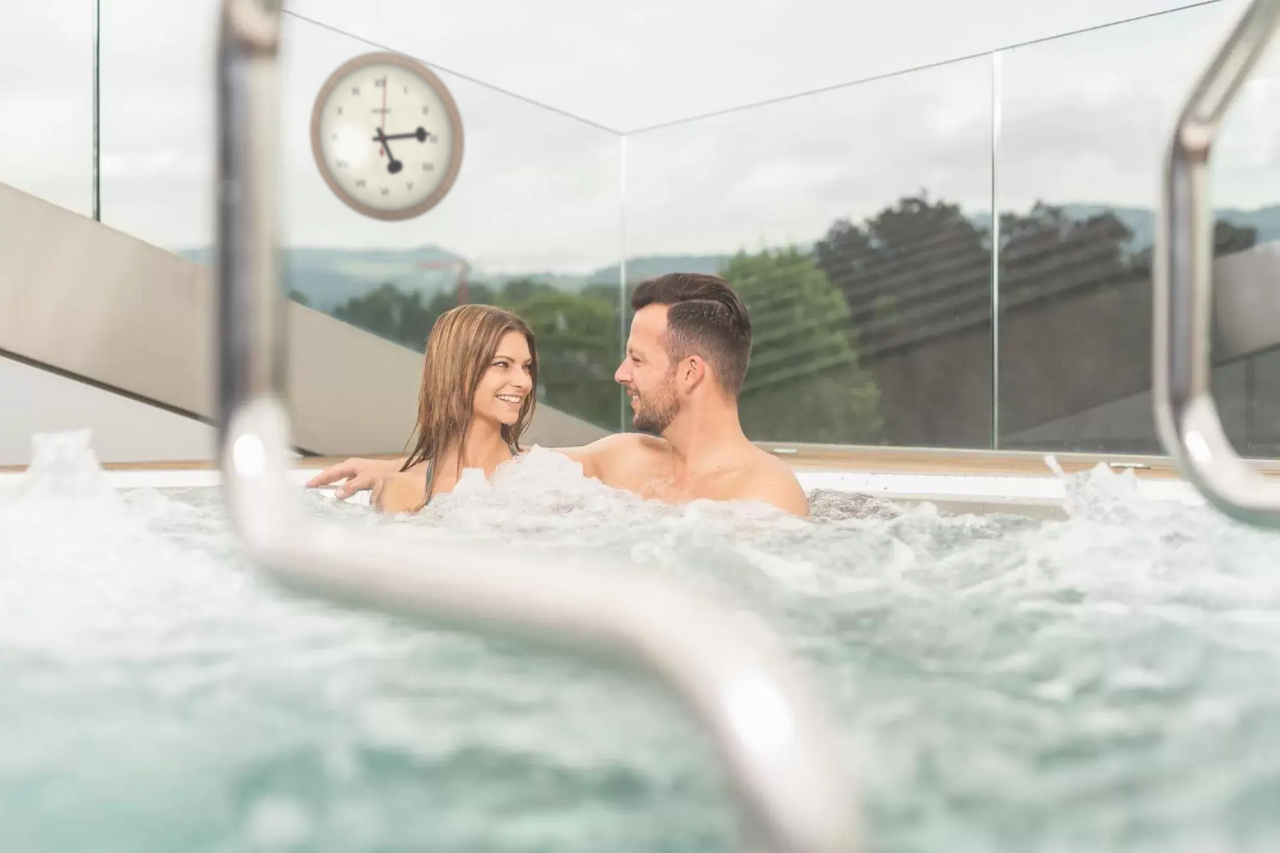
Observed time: **5:14:01**
